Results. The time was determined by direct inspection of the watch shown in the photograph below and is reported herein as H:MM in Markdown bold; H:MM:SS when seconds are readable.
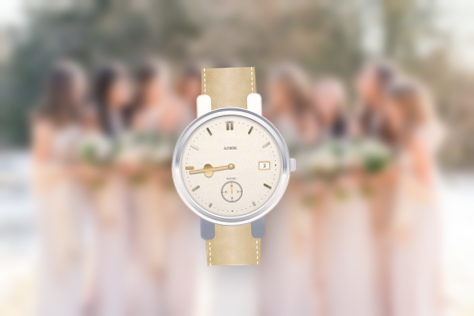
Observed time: **8:44**
